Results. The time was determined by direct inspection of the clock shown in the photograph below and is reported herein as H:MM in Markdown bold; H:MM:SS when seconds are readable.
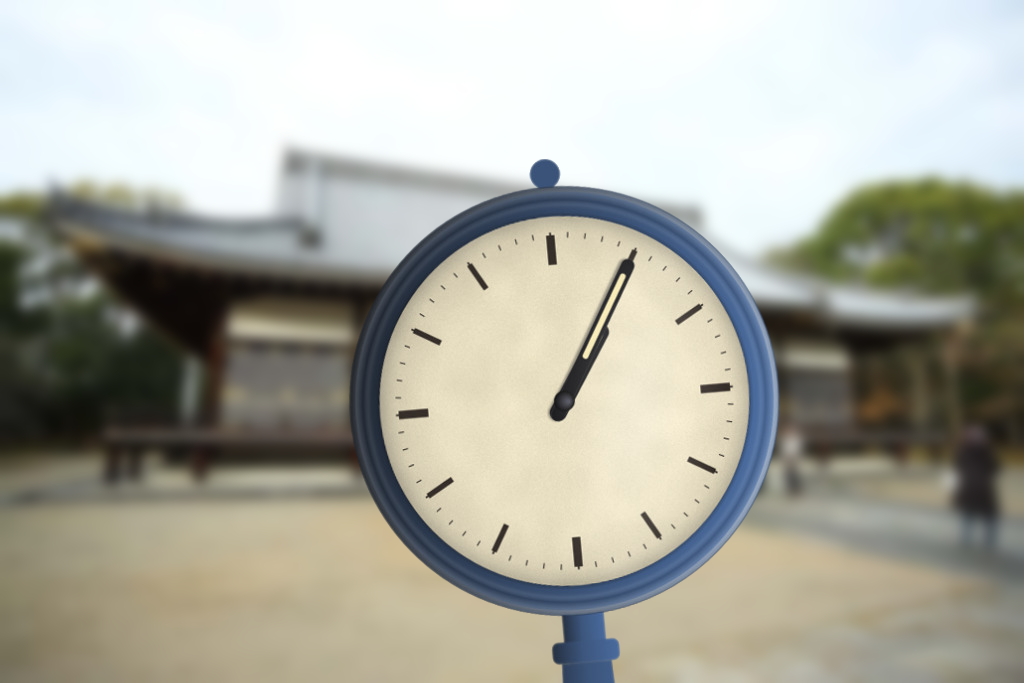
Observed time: **1:05**
